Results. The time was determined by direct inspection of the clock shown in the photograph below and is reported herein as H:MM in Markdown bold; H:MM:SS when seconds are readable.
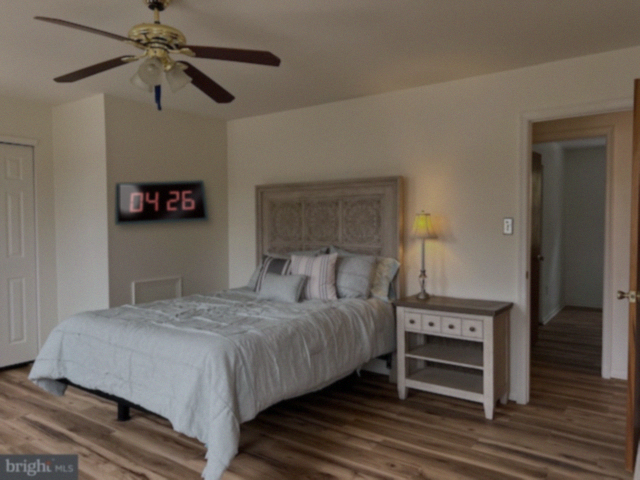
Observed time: **4:26**
